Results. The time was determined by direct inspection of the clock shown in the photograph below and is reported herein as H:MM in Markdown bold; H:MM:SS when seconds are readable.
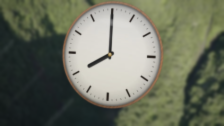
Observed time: **8:00**
